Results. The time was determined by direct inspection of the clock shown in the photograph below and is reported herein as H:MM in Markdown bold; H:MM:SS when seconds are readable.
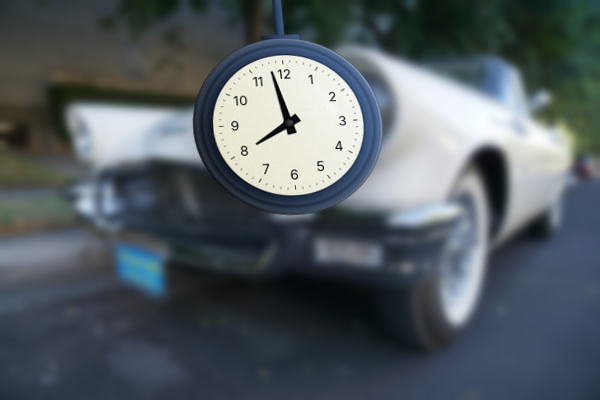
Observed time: **7:58**
